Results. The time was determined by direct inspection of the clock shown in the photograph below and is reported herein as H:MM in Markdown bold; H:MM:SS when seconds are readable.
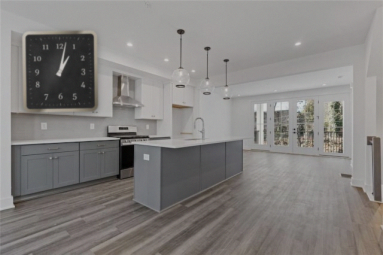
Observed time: **1:02**
